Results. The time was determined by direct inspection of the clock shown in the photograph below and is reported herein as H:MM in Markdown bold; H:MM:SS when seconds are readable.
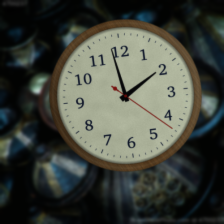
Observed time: **1:58:22**
